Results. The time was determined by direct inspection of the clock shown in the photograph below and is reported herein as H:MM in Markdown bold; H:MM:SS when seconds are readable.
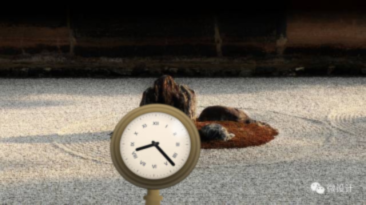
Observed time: **8:23**
